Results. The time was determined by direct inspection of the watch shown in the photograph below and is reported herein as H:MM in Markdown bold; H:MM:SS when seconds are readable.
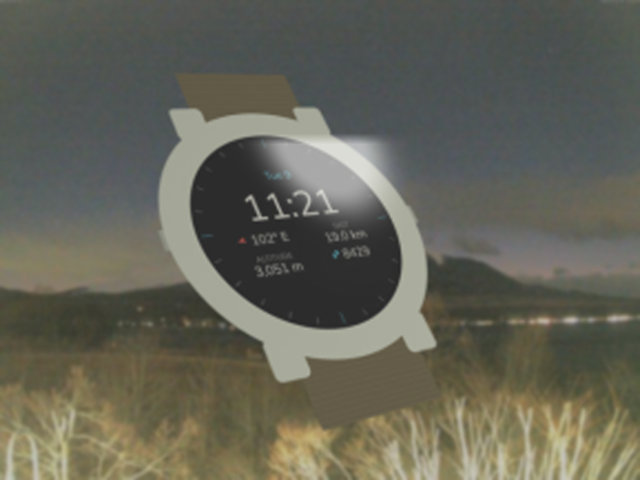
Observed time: **11:21**
